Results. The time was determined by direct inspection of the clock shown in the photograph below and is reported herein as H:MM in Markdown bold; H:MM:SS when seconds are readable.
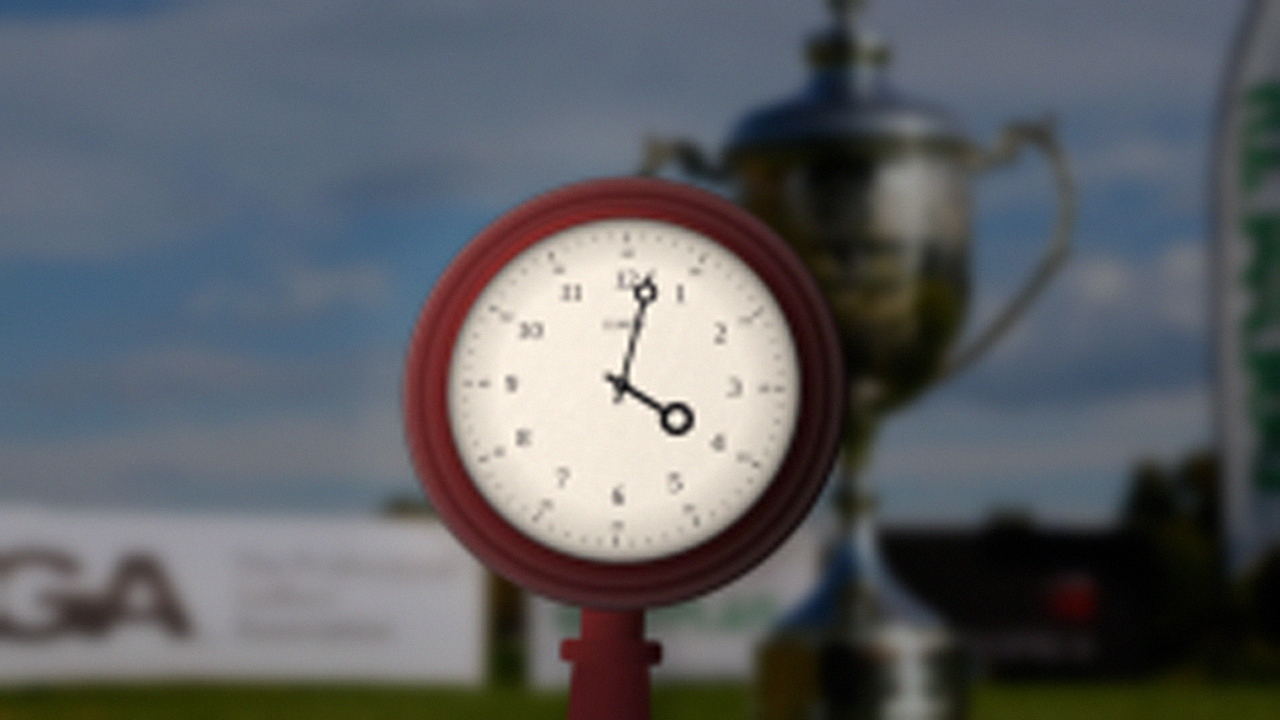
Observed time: **4:02**
